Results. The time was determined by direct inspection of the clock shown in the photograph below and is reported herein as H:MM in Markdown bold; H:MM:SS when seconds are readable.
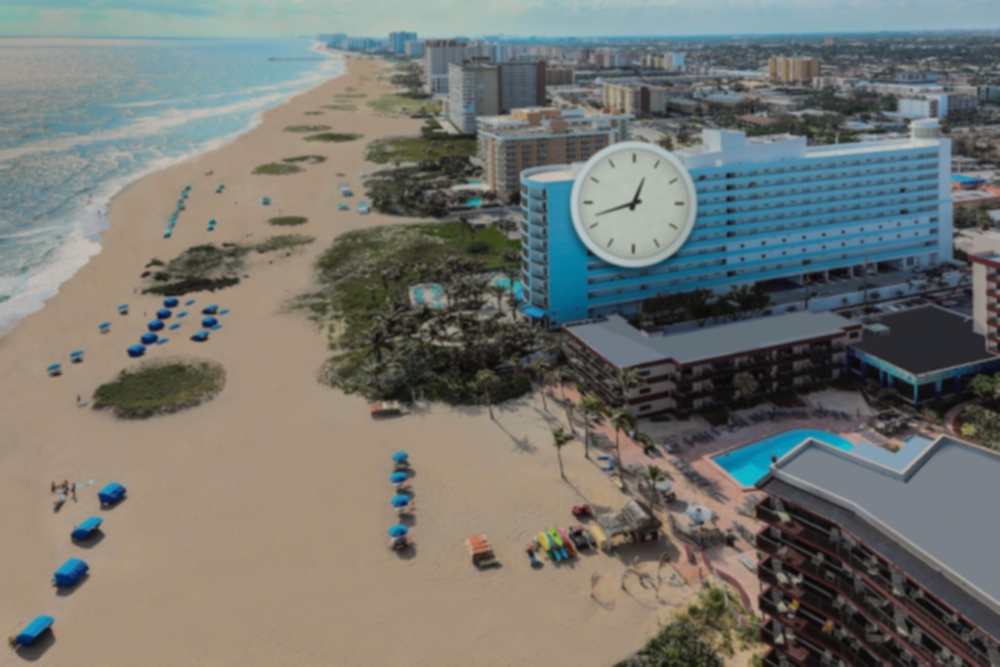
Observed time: **12:42**
